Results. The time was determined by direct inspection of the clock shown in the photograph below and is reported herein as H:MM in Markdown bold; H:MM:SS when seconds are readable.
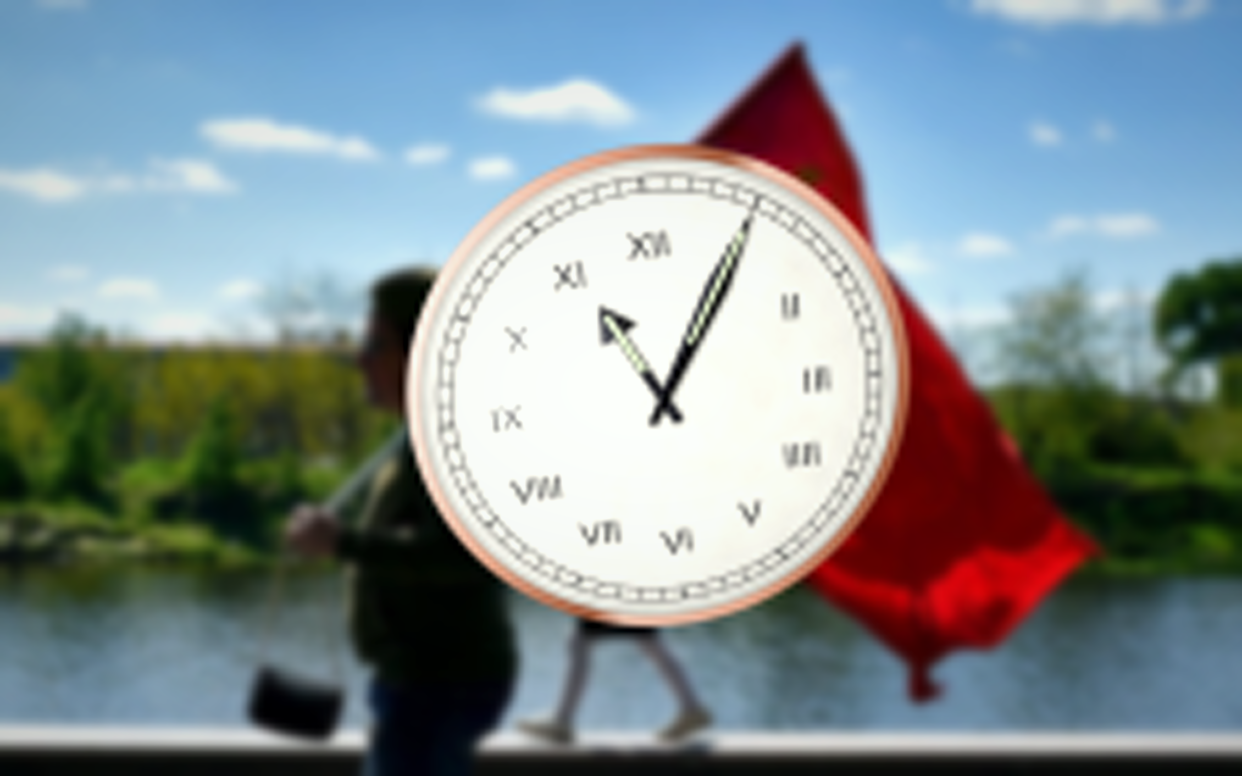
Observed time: **11:05**
